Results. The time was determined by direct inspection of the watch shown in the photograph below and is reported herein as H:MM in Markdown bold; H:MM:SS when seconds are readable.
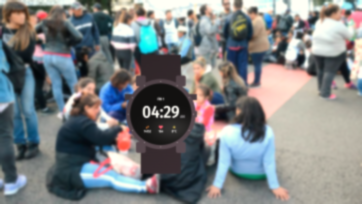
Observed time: **4:29**
